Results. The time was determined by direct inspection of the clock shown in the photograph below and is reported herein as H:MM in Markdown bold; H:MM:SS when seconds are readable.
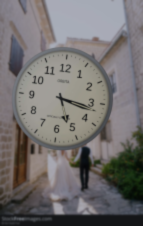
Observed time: **5:17**
